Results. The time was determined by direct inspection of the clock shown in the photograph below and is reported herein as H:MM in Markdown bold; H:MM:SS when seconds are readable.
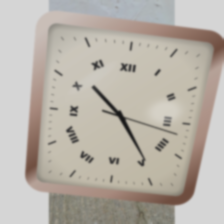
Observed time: **10:24:17**
